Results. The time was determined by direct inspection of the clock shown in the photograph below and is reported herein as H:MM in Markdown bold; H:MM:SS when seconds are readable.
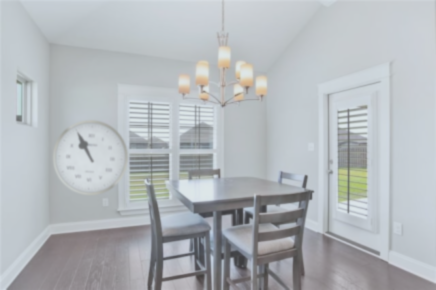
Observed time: **10:55**
